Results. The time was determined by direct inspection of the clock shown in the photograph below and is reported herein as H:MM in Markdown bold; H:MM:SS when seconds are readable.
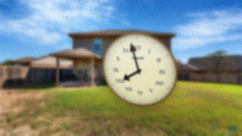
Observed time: **7:58**
